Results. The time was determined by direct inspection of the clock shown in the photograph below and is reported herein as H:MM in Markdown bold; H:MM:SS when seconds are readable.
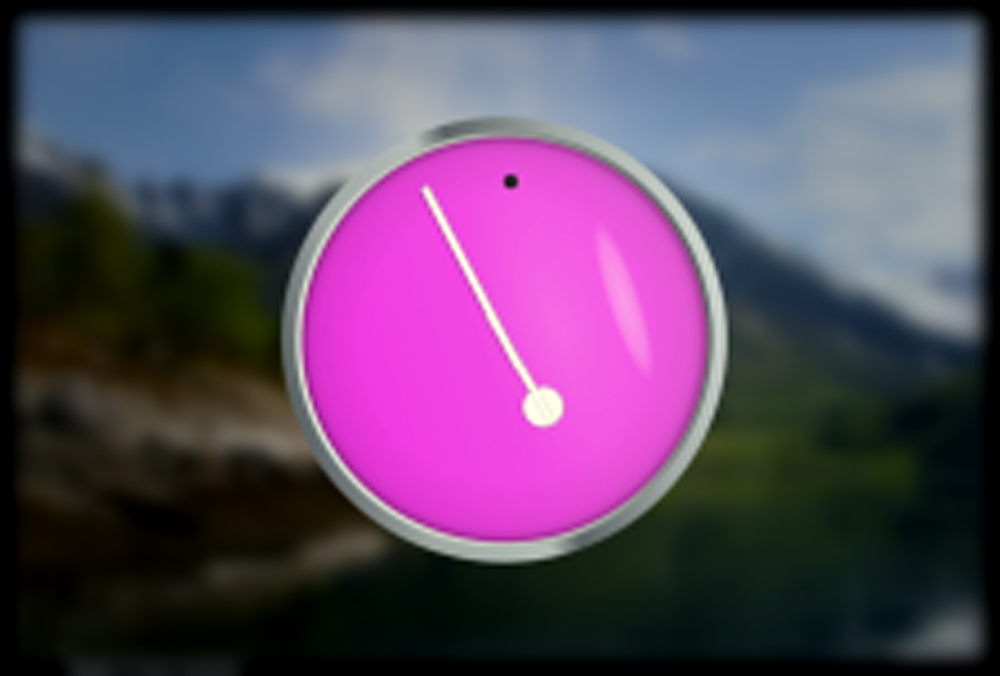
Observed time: **4:55**
